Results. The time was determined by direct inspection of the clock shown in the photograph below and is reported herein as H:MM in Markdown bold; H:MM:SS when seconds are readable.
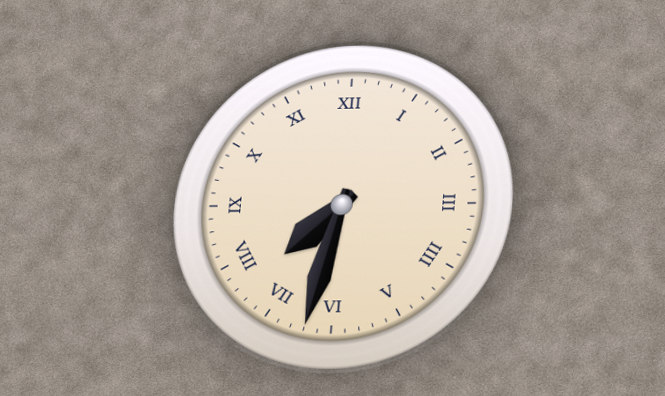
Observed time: **7:32**
